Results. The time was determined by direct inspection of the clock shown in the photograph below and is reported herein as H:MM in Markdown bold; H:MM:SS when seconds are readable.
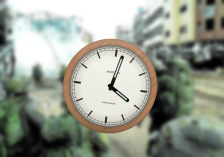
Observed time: **4:02**
